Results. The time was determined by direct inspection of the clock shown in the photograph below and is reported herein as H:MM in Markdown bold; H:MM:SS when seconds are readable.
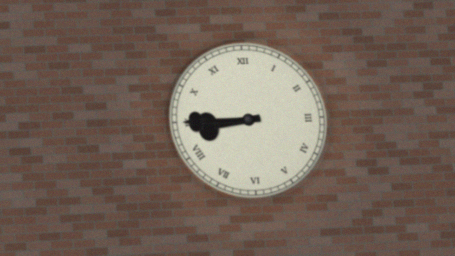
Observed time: **8:45**
